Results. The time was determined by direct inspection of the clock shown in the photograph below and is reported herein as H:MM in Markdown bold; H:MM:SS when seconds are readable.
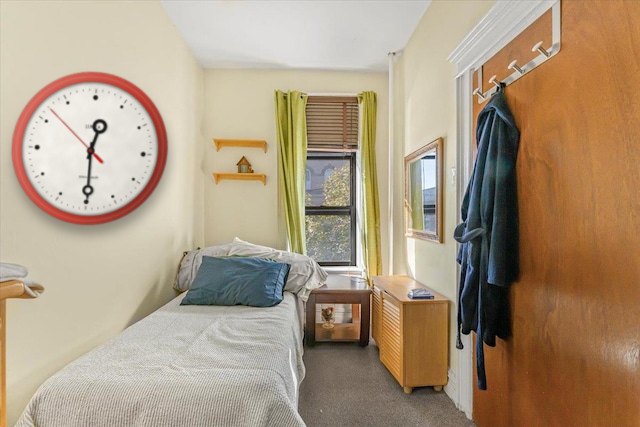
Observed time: **12:29:52**
